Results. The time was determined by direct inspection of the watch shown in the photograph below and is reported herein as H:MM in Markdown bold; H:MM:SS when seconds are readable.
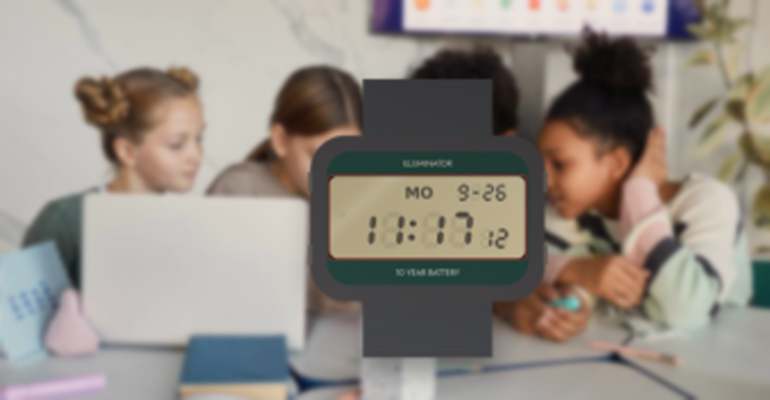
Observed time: **11:17:12**
